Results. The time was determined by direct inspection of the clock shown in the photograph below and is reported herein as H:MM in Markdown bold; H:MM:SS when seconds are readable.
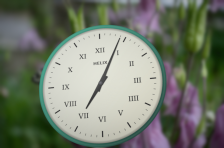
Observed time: **7:04**
